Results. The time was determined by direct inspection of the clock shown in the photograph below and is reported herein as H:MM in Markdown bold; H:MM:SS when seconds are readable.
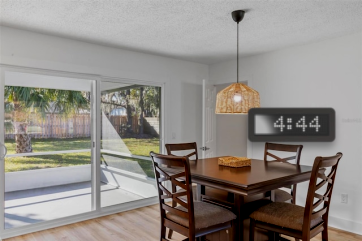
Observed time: **4:44**
